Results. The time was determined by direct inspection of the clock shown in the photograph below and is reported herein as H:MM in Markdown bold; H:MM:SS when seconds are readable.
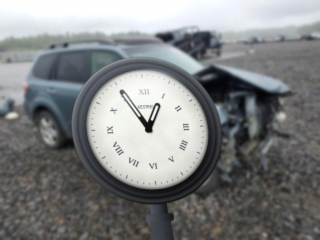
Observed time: **12:55**
